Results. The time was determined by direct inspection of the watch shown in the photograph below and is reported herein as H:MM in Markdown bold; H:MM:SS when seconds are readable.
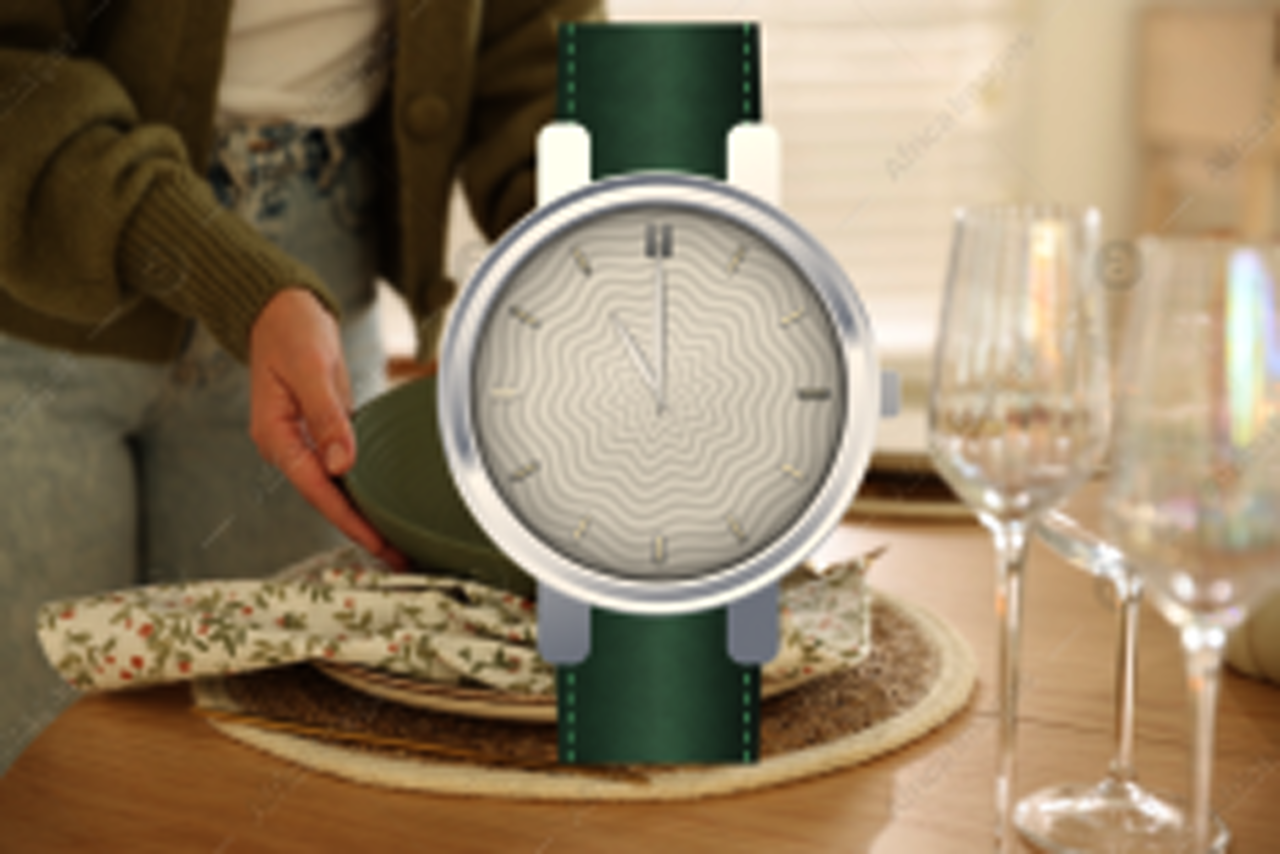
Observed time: **11:00**
